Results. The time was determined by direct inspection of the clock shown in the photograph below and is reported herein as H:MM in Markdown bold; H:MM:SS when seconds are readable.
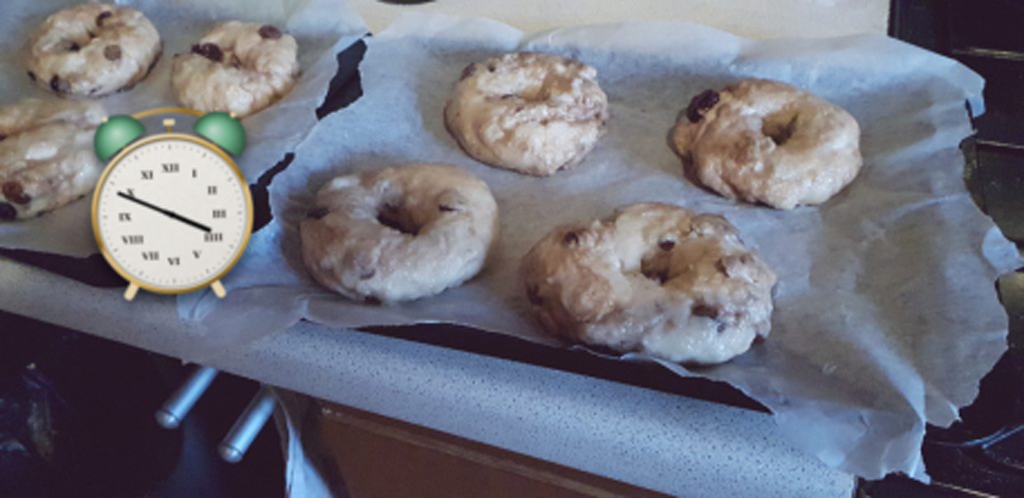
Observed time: **3:49**
